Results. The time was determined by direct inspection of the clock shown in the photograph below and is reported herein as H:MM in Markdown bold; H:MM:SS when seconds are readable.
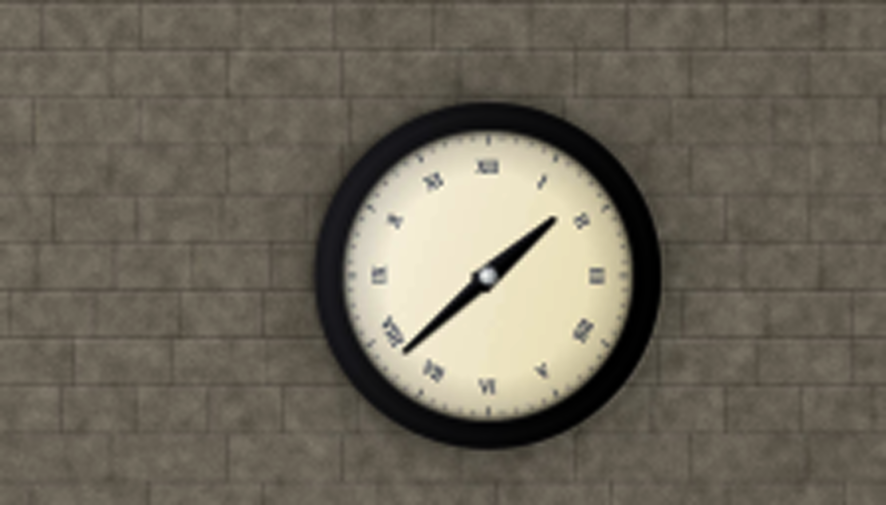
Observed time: **1:38**
